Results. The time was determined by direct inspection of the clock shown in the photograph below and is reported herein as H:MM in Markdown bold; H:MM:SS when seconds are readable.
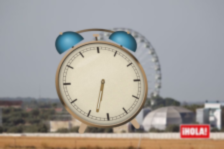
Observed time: **6:33**
